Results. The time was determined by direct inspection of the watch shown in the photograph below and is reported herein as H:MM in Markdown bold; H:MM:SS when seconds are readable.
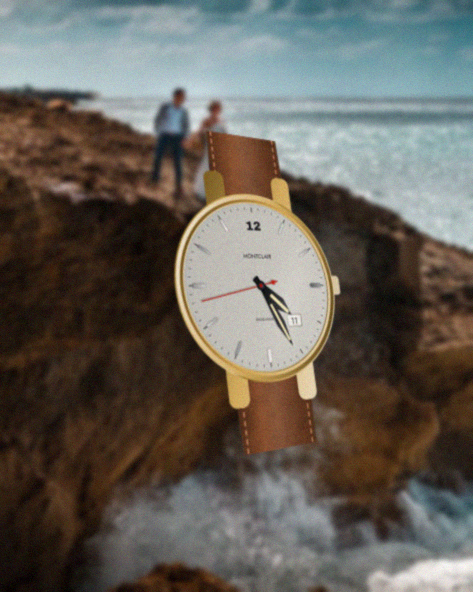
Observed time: **4:25:43**
